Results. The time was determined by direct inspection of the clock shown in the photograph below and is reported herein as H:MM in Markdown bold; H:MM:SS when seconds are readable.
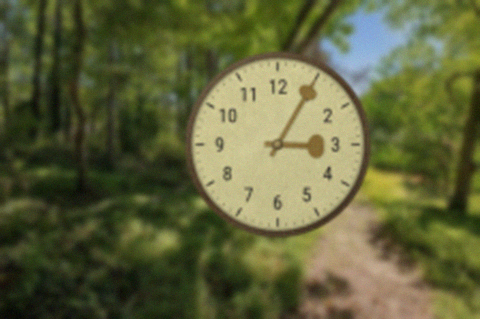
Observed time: **3:05**
